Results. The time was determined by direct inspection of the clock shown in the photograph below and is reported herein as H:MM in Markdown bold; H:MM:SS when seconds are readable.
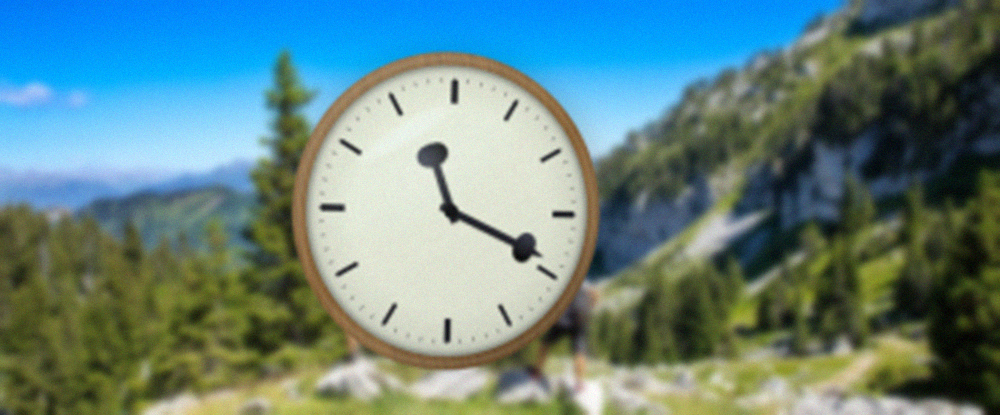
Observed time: **11:19**
